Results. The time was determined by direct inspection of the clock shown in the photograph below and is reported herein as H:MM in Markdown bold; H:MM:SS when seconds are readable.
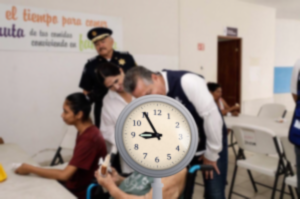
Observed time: **8:55**
